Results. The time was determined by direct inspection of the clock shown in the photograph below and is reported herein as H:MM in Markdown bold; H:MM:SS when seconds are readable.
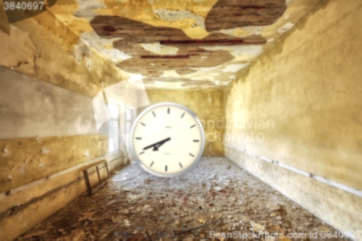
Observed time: **7:41**
